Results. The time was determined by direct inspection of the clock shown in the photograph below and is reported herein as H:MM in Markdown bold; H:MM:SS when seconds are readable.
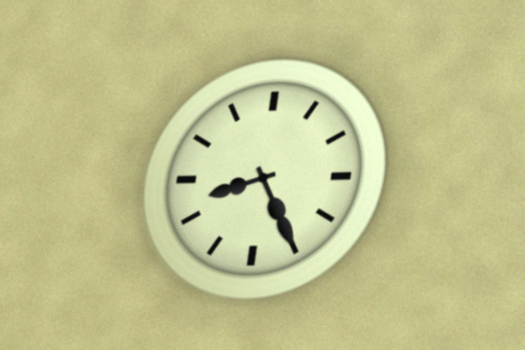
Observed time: **8:25**
